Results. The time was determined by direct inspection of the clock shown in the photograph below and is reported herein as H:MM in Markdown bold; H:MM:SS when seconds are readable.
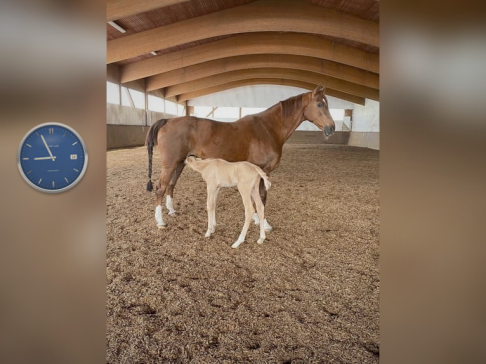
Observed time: **8:56**
